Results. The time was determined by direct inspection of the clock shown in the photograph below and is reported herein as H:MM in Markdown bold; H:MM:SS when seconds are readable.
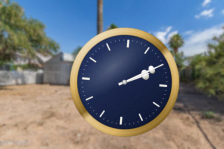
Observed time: **2:10**
